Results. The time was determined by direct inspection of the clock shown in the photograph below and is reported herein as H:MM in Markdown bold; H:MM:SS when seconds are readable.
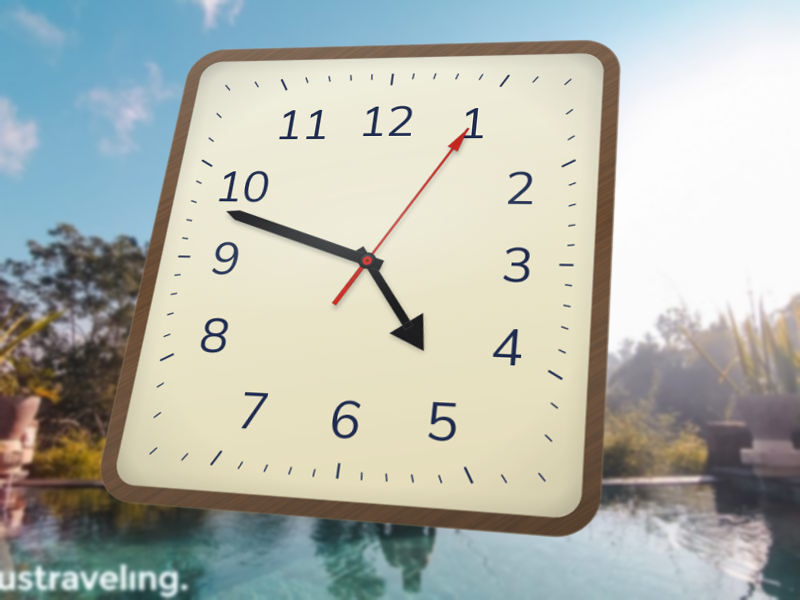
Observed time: **4:48:05**
